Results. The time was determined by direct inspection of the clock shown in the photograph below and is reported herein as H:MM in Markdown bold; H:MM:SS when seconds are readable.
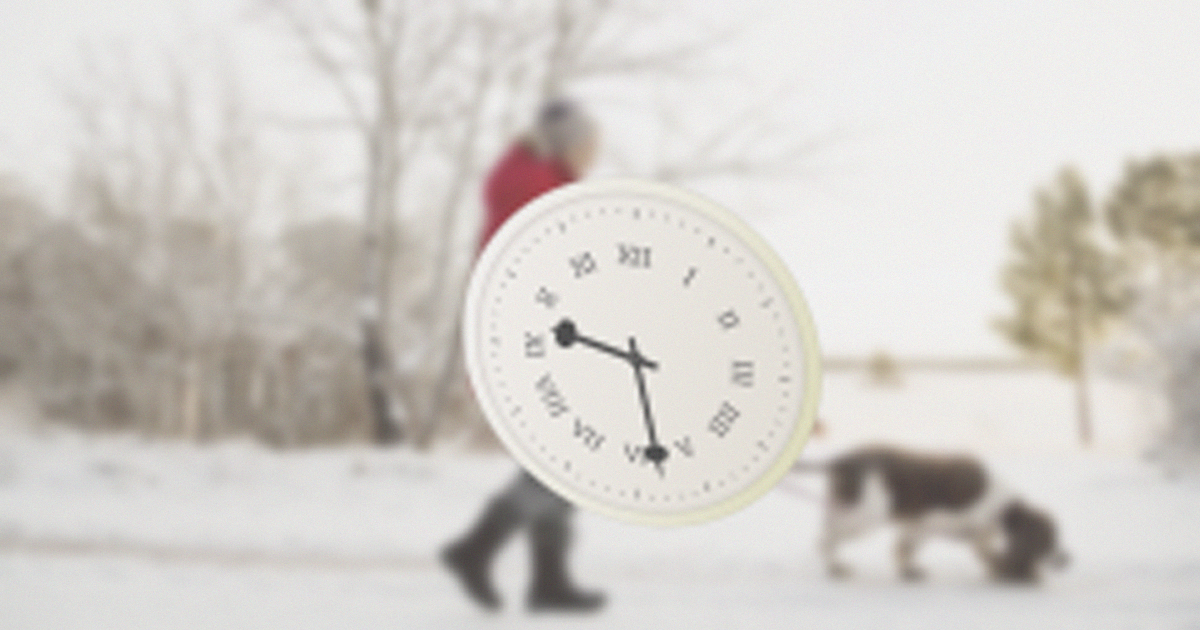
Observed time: **9:28**
